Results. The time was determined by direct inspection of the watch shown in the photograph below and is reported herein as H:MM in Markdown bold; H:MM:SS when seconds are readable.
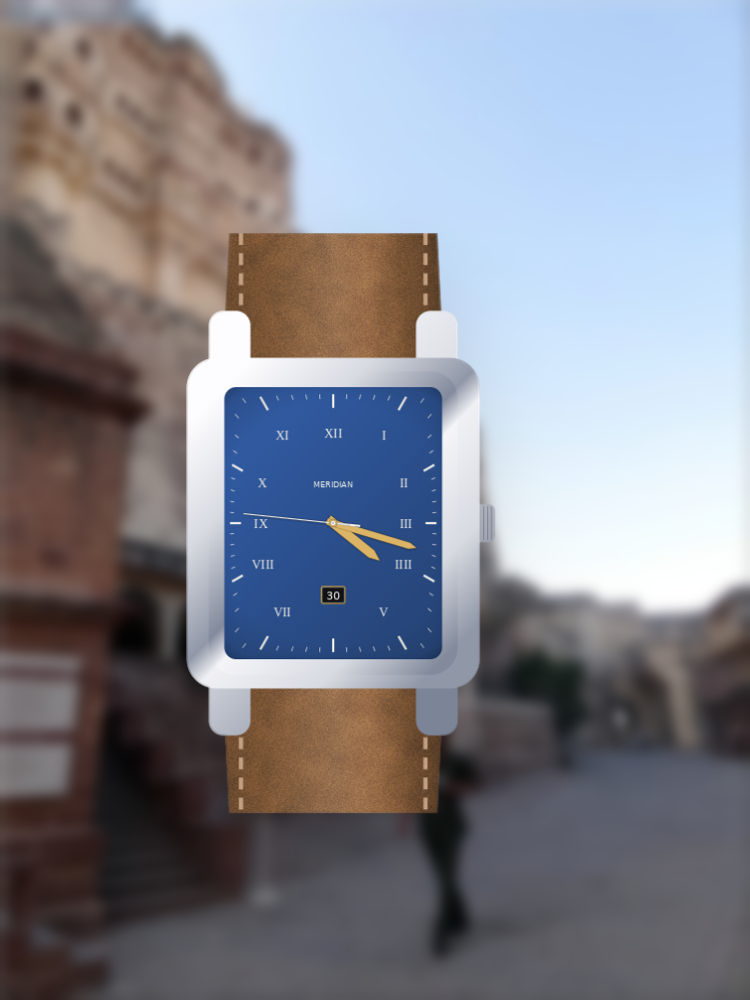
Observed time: **4:17:46**
